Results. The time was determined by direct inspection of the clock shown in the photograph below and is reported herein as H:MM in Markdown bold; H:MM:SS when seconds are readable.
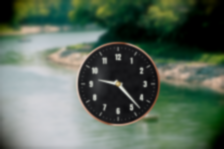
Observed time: **9:23**
